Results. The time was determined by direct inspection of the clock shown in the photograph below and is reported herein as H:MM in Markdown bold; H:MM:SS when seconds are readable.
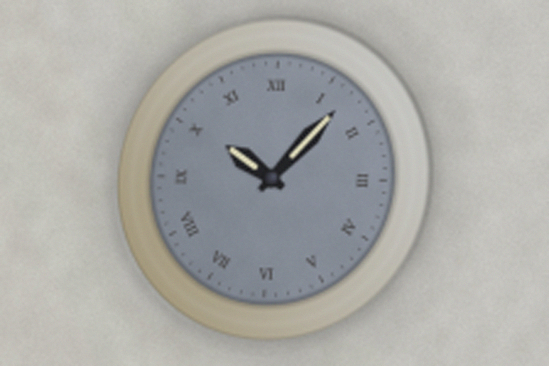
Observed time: **10:07**
